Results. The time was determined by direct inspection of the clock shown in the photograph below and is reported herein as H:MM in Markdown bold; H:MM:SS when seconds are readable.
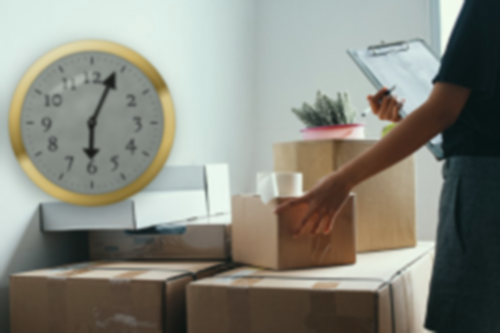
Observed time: **6:04**
